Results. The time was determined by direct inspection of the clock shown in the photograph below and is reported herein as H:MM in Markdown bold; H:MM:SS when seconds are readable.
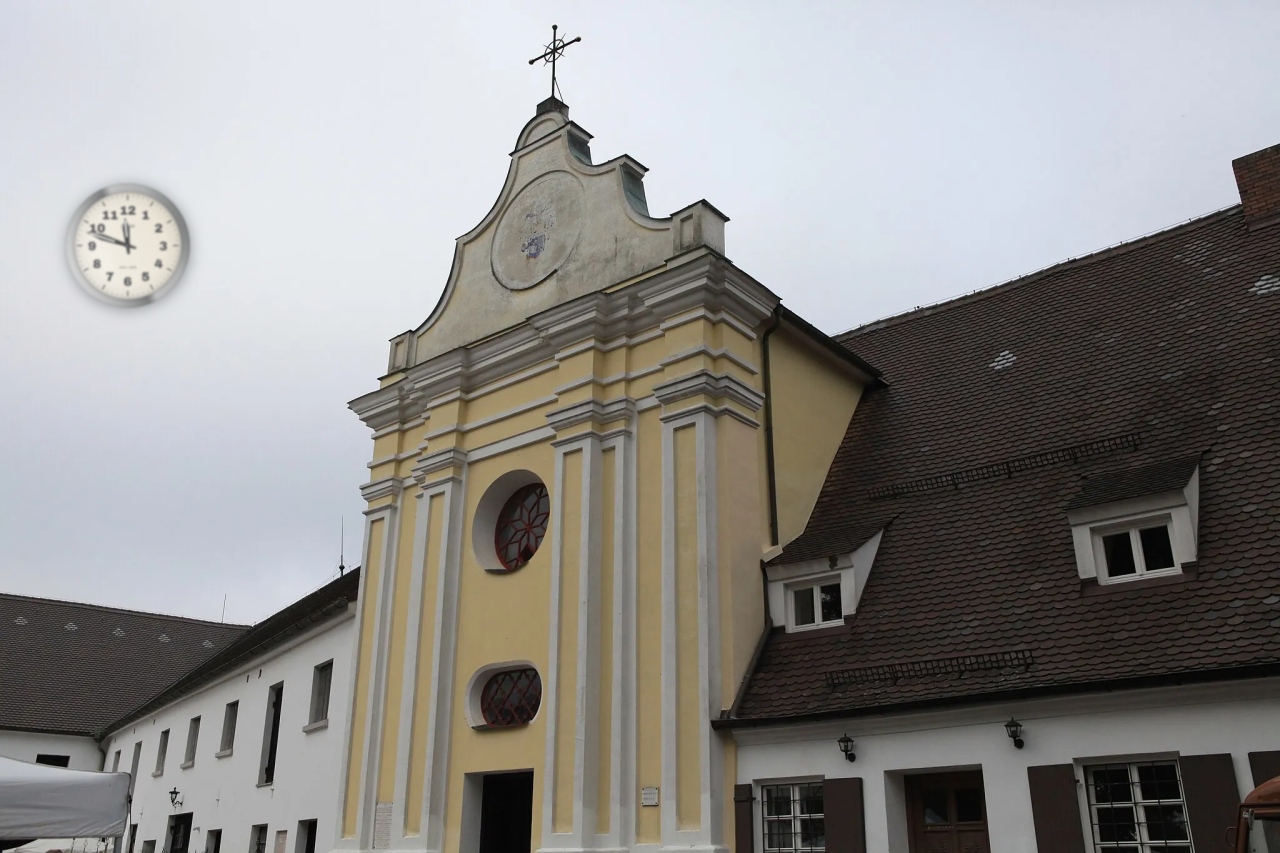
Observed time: **11:48**
